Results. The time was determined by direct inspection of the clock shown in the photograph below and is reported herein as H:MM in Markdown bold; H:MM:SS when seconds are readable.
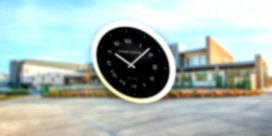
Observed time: **10:08**
